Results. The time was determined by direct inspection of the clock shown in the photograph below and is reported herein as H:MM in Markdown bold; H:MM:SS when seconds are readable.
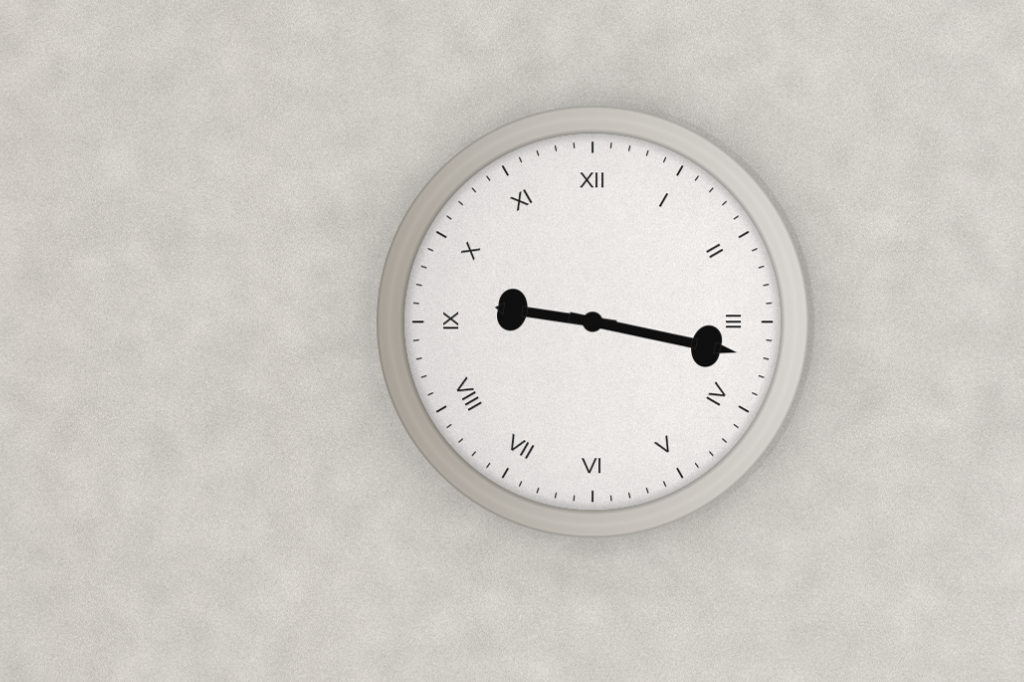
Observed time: **9:17**
